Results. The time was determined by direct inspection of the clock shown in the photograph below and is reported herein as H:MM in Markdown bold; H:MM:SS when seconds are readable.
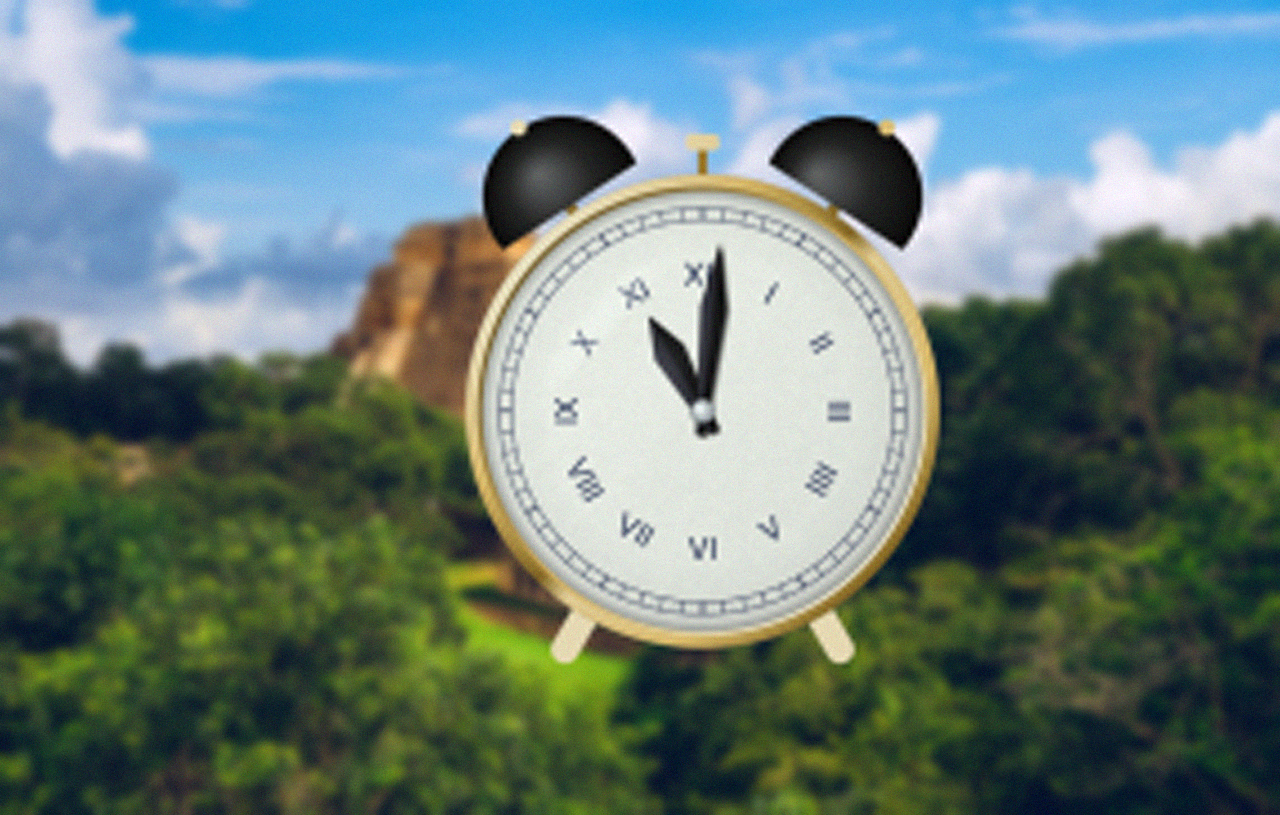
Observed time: **11:01**
